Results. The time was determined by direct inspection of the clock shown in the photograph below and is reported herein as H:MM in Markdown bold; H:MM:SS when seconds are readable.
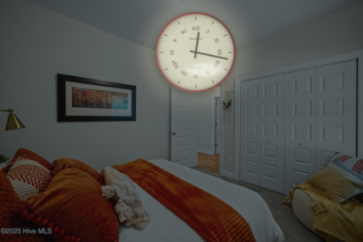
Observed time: **12:17**
